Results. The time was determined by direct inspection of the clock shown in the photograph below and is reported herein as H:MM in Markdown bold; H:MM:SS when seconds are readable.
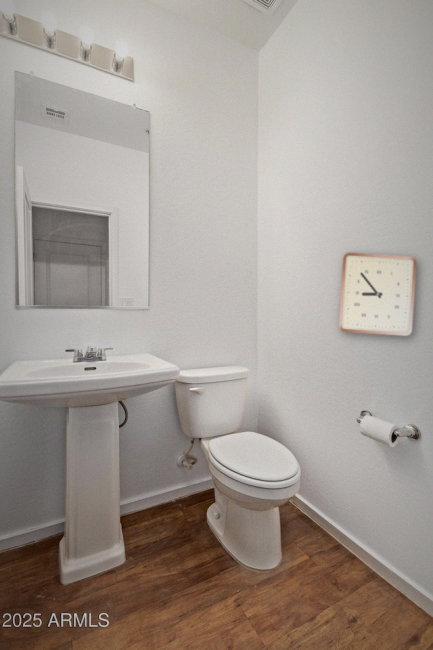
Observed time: **8:53**
